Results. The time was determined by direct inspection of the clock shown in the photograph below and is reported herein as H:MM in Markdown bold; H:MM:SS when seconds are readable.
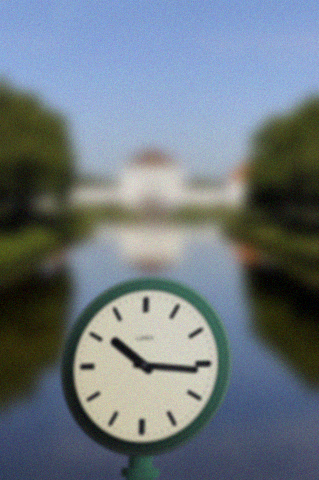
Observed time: **10:16**
